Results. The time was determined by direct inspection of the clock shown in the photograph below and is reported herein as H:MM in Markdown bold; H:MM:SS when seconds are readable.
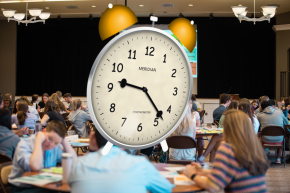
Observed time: **9:23**
